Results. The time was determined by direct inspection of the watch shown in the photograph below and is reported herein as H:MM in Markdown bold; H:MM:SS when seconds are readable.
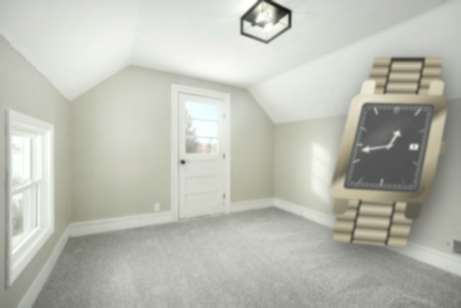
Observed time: **12:43**
